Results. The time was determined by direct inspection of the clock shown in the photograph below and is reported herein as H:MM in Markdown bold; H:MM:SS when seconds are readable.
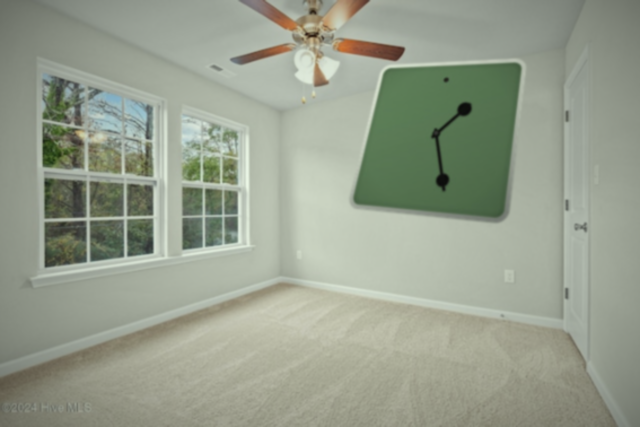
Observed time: **1:27**
